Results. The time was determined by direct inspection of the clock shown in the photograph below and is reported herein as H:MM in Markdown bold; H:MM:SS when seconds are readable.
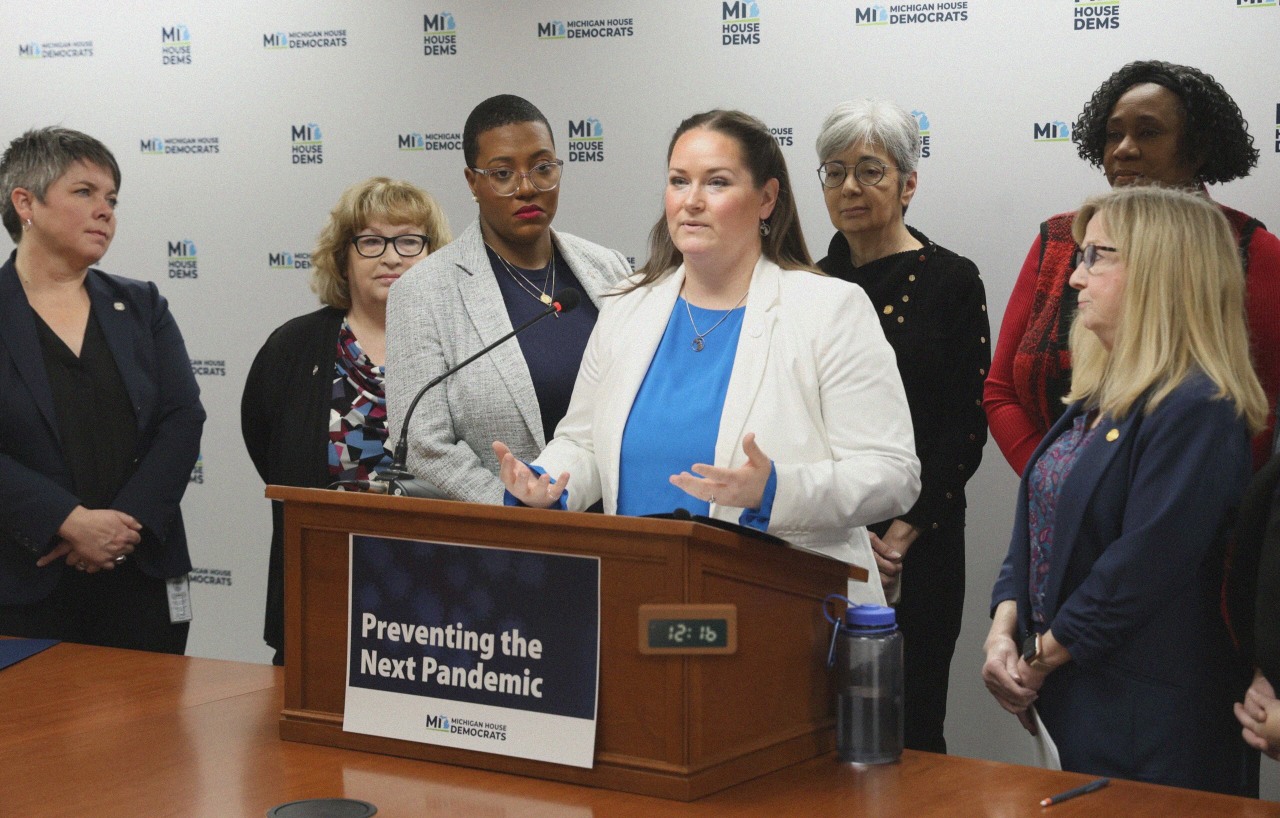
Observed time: **12:16**
